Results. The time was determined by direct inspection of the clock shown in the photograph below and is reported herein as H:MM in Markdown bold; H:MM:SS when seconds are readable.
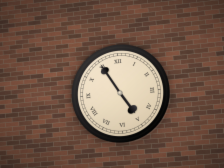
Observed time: **4:55**
